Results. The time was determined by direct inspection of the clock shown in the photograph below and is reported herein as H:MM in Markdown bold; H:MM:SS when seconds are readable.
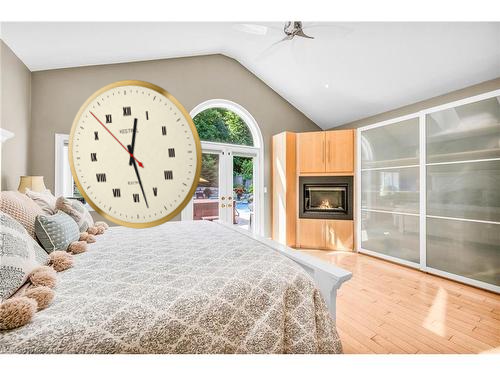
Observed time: **12:27:53**
